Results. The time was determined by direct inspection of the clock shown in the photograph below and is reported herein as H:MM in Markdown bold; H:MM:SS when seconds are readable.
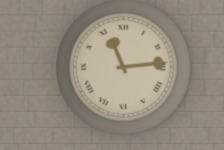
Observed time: **11:14**
